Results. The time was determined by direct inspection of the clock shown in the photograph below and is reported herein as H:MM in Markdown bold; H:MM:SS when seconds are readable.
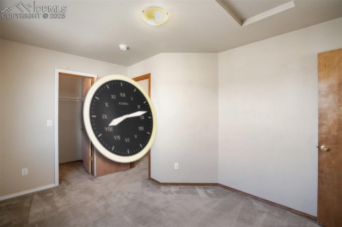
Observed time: **8:13**
